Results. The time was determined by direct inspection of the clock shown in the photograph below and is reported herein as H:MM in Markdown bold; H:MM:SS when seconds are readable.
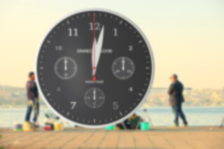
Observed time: **12:02**
